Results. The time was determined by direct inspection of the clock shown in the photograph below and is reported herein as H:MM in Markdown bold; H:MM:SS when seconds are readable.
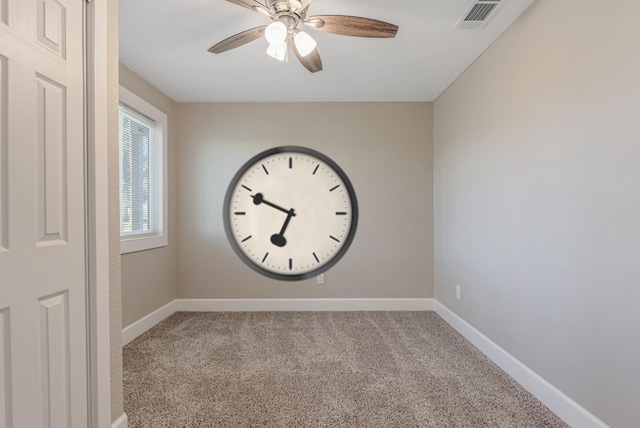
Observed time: **6:49**
